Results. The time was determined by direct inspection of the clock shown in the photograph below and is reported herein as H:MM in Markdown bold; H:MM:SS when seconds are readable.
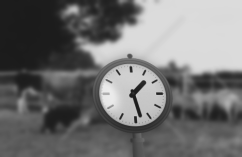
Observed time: **1:28**
